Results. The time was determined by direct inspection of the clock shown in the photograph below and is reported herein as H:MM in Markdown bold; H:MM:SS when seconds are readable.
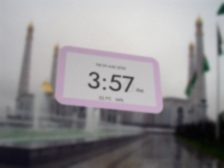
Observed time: **3:57**
